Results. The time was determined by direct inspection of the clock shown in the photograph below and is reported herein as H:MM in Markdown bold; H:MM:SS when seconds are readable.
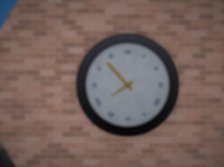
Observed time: **7:53**
